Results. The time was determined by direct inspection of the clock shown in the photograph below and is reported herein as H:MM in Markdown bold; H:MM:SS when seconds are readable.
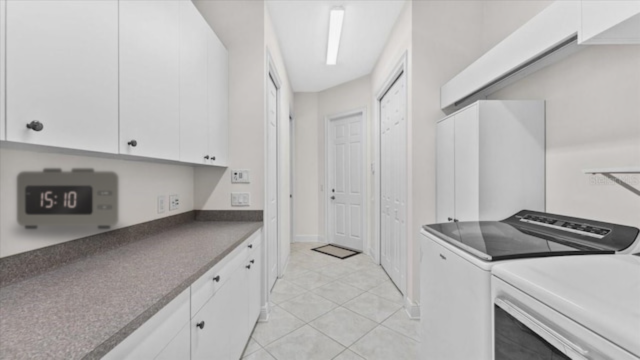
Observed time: **15:10**
